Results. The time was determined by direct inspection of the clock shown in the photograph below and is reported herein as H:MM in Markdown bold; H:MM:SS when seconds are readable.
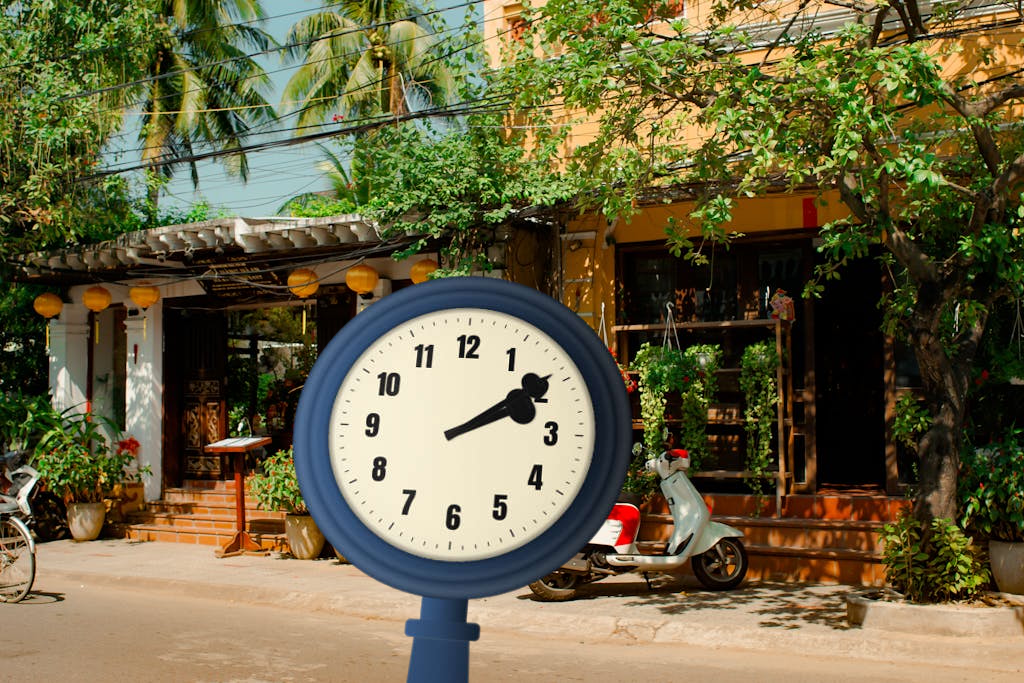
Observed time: **2:09**
